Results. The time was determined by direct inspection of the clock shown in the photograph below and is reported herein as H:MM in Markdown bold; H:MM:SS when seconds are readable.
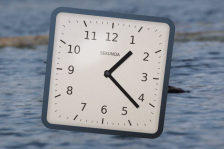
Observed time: **1:22**
